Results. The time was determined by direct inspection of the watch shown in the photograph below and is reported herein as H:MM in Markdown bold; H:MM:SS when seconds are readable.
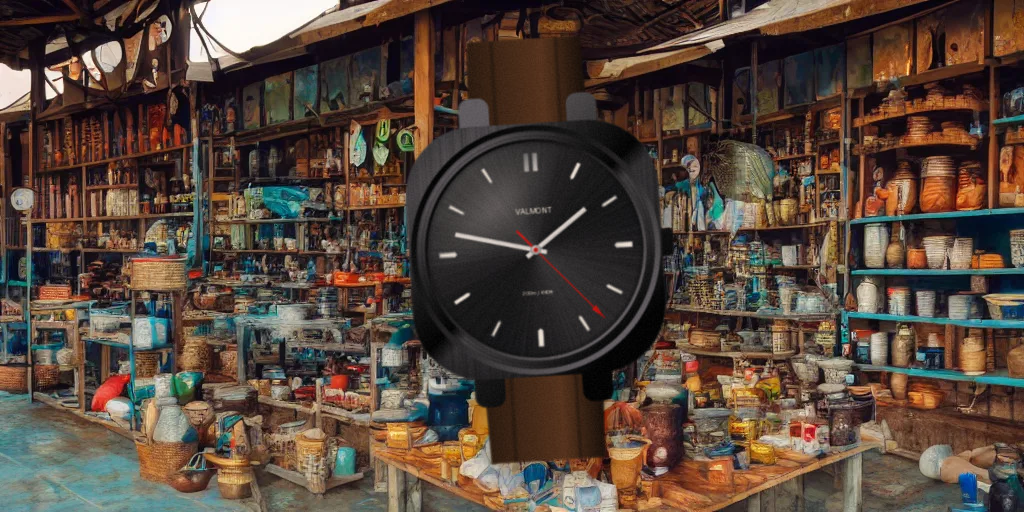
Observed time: **1:47:23**
